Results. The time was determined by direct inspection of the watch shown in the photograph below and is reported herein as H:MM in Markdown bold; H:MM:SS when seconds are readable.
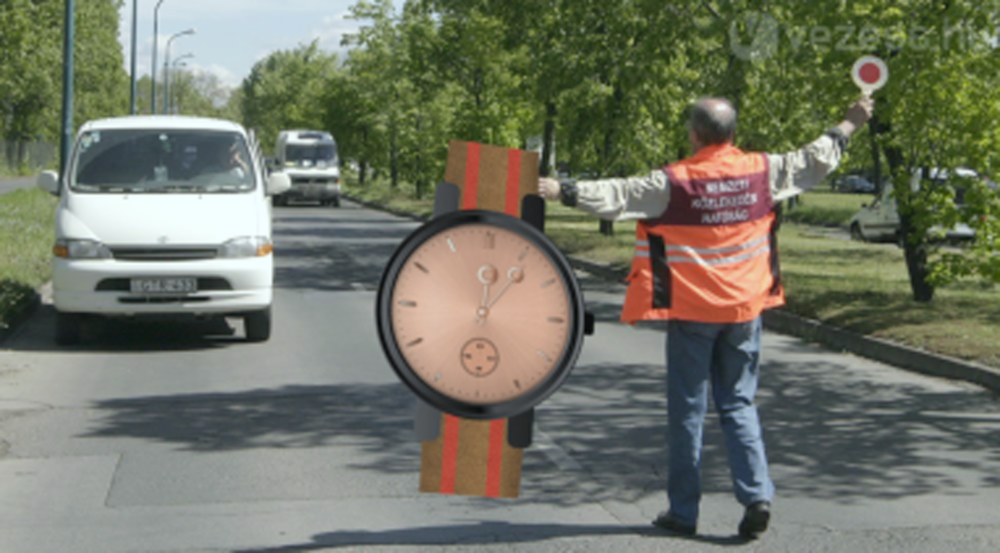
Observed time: **12:06**
